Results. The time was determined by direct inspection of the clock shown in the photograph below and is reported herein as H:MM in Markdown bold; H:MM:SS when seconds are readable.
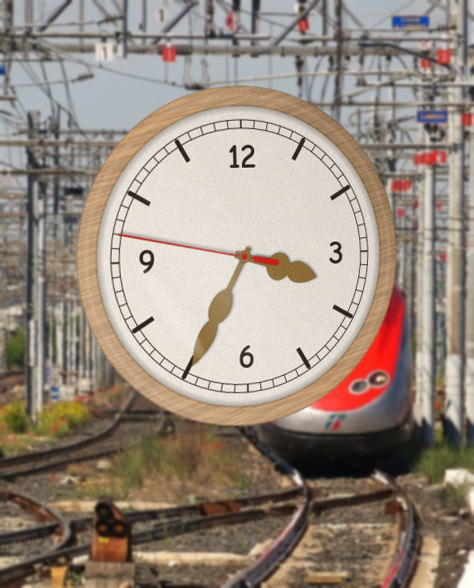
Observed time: **3:34:47**
